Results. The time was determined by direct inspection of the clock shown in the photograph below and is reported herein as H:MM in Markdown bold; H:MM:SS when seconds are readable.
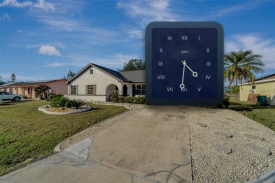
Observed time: **4:31**
